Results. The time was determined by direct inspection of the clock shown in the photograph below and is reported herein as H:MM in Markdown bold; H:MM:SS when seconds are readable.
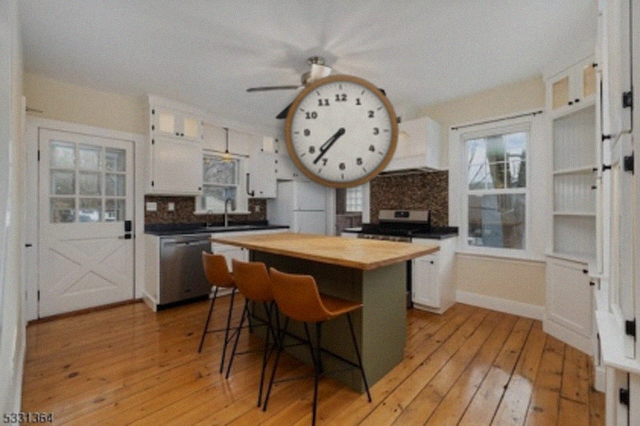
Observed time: **7:37**
